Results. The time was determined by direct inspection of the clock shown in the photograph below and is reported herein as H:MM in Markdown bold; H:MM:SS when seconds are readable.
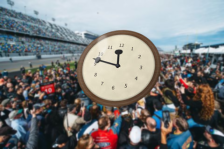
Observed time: **11:47**
